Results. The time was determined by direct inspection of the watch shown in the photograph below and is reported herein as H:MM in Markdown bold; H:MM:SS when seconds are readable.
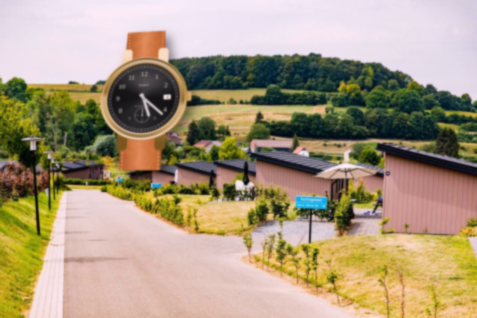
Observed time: **5:22**
